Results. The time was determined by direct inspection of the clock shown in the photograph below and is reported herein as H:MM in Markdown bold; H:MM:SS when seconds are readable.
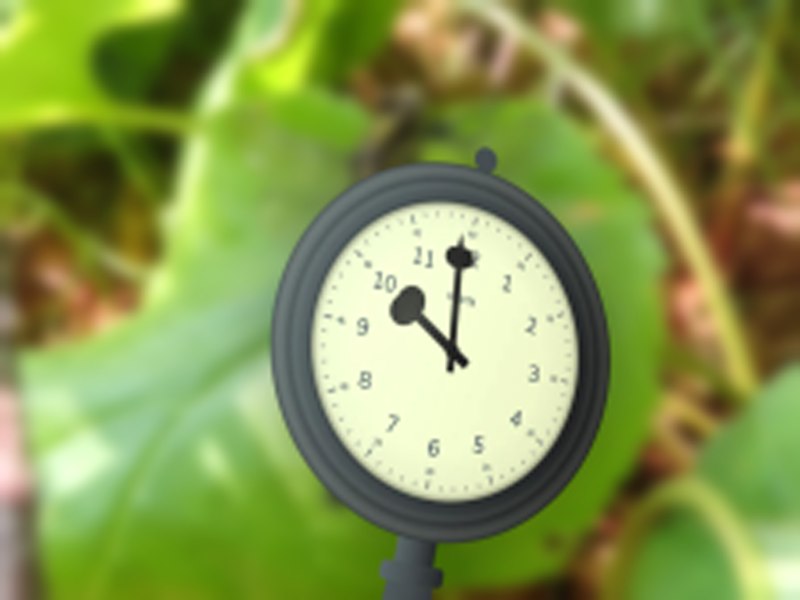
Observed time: **9:59**
